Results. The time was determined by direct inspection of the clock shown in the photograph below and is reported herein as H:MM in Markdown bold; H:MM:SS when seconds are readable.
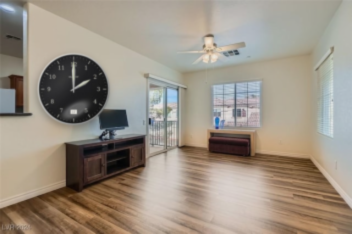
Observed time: **2:00**
